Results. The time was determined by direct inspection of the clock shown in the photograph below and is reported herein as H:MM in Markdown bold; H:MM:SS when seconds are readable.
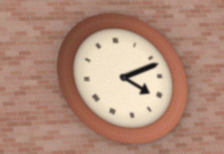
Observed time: **4:12**
